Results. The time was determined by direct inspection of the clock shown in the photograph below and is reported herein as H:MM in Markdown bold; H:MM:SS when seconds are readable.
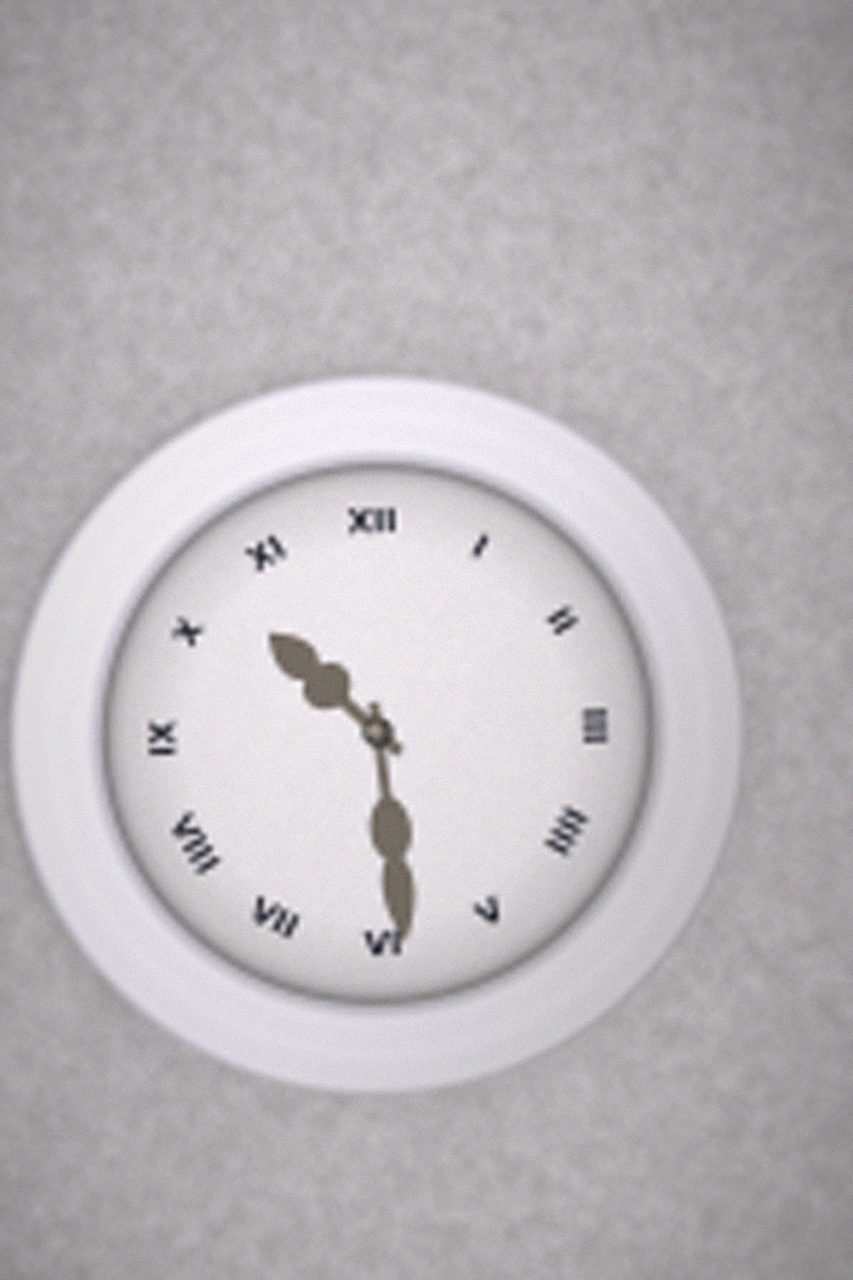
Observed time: **10:29**
